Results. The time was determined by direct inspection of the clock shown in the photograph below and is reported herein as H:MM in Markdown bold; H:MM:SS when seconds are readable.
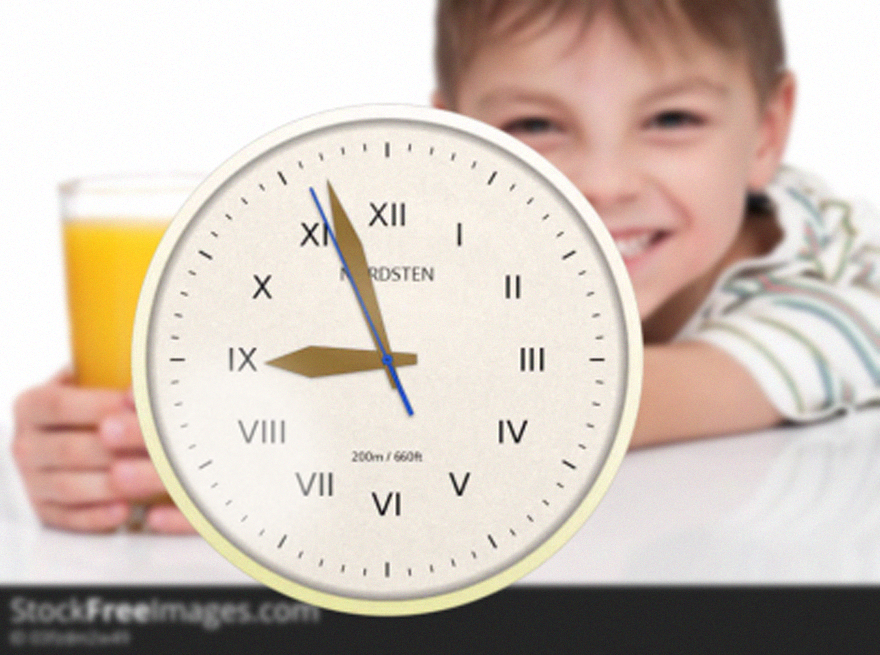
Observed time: **8:56:56**
